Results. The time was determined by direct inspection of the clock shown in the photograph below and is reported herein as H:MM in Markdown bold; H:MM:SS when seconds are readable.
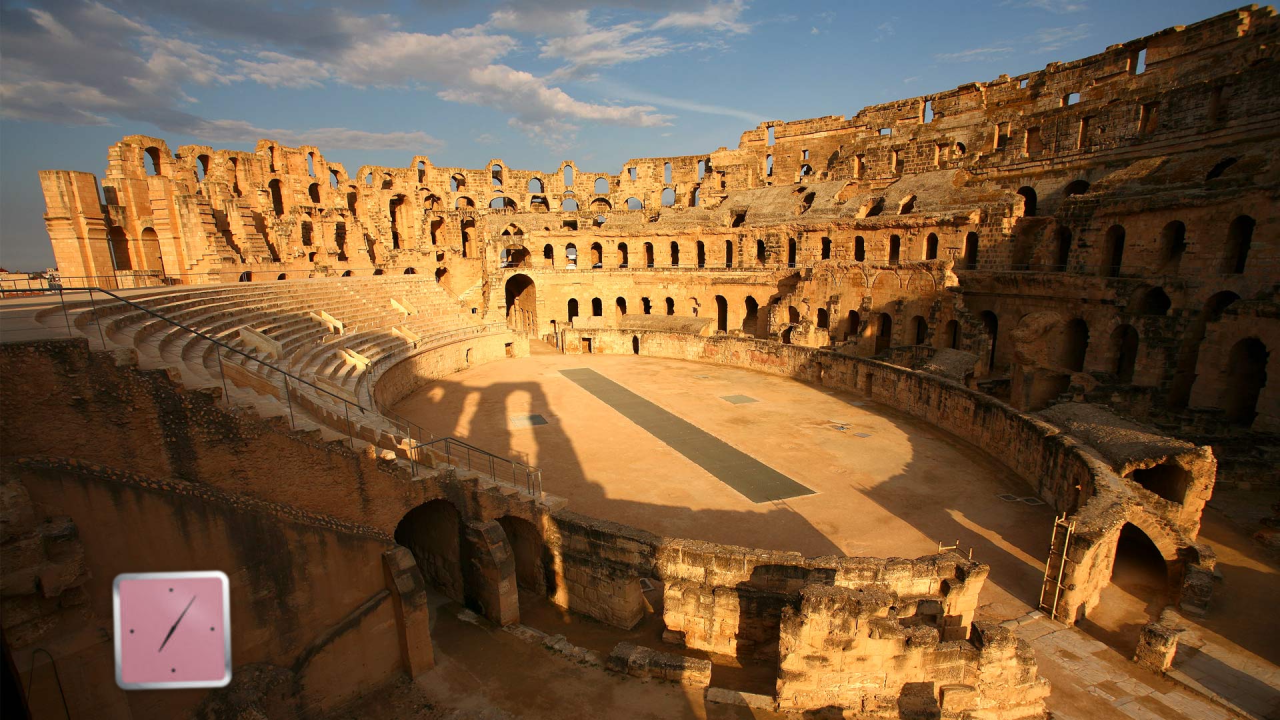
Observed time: **7:06**
